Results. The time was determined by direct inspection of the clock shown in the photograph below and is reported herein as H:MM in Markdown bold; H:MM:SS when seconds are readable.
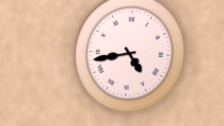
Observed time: **4:43**
